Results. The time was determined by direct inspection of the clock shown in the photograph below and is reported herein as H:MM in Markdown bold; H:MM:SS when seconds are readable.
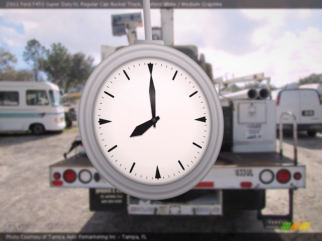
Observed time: **8:00**
